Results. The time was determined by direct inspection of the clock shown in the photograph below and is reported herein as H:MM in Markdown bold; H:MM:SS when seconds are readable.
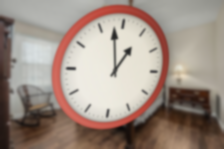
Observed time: **12:58**
